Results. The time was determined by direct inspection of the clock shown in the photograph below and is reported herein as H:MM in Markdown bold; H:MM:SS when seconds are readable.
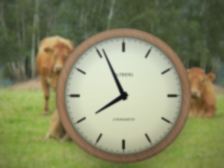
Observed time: **7:56**
